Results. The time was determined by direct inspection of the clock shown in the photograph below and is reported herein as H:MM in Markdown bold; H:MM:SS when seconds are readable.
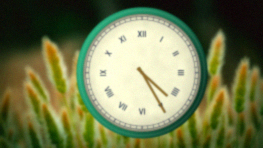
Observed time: **4:25**
